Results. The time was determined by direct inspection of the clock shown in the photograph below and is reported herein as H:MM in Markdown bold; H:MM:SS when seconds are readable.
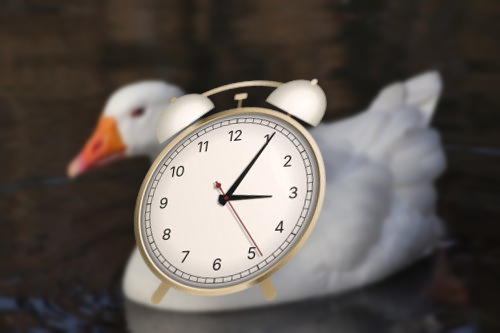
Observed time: **3:05:24**
